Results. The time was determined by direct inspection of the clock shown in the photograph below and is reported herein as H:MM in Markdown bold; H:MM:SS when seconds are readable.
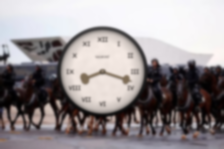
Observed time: **8:18**
